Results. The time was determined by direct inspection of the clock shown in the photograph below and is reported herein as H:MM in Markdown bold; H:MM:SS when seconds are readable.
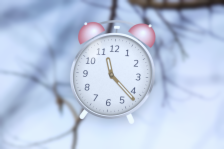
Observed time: **11:22**
